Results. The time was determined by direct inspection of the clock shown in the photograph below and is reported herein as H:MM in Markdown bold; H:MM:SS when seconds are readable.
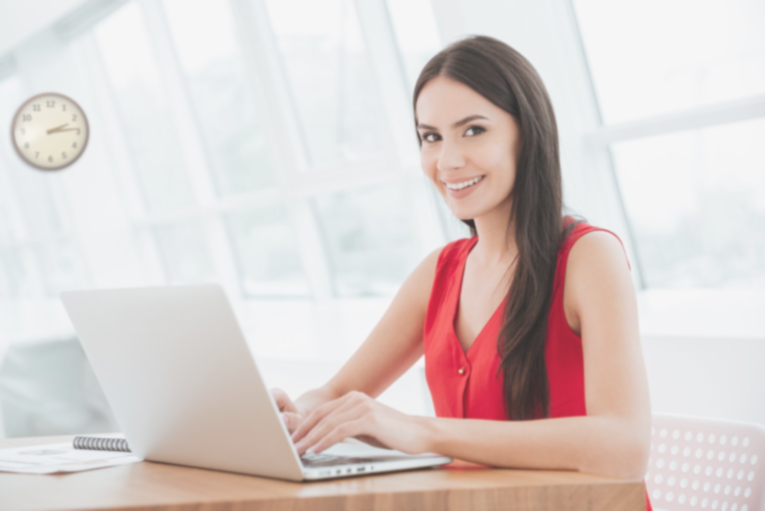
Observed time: **2:14**
